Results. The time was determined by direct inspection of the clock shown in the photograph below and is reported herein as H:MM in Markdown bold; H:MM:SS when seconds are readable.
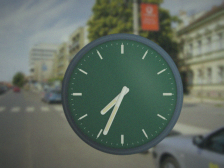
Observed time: **7:34**
